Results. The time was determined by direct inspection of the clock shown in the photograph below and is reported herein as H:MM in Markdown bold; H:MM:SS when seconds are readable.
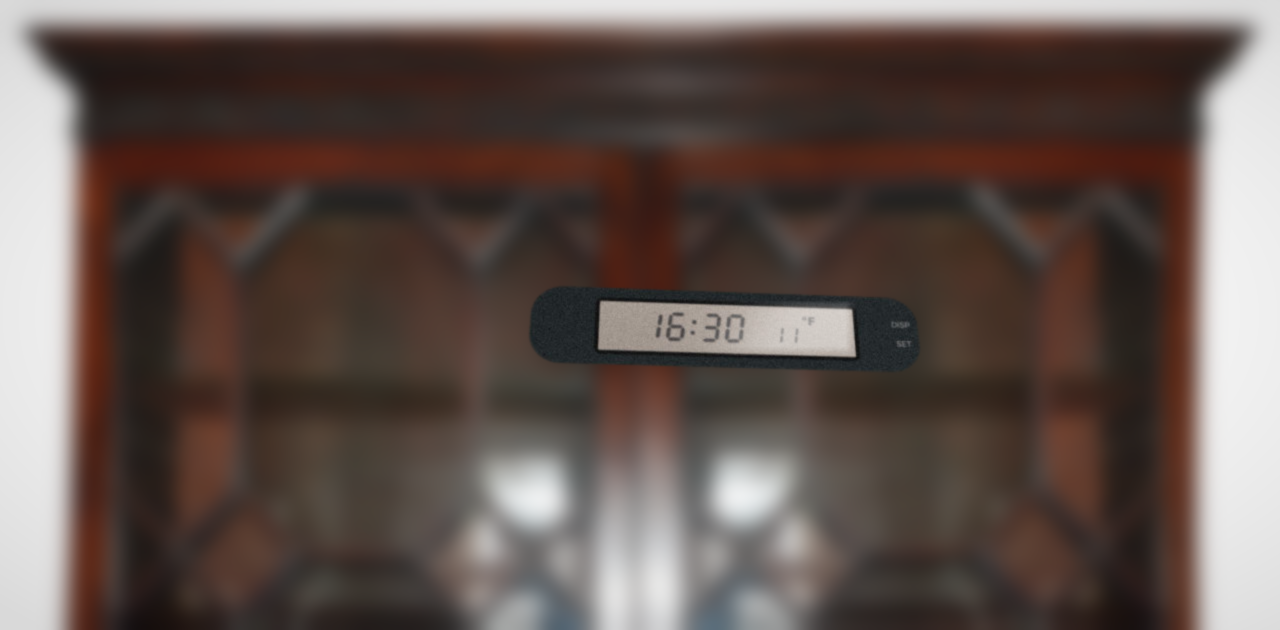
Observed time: **16:30**
